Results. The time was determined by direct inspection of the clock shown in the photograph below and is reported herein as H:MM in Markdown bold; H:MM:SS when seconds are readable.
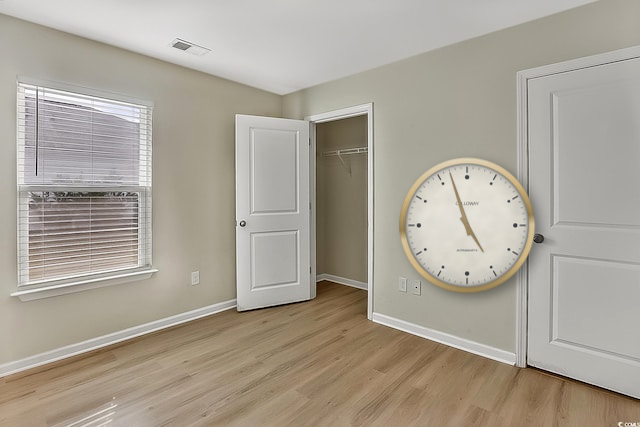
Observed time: **4:57**
